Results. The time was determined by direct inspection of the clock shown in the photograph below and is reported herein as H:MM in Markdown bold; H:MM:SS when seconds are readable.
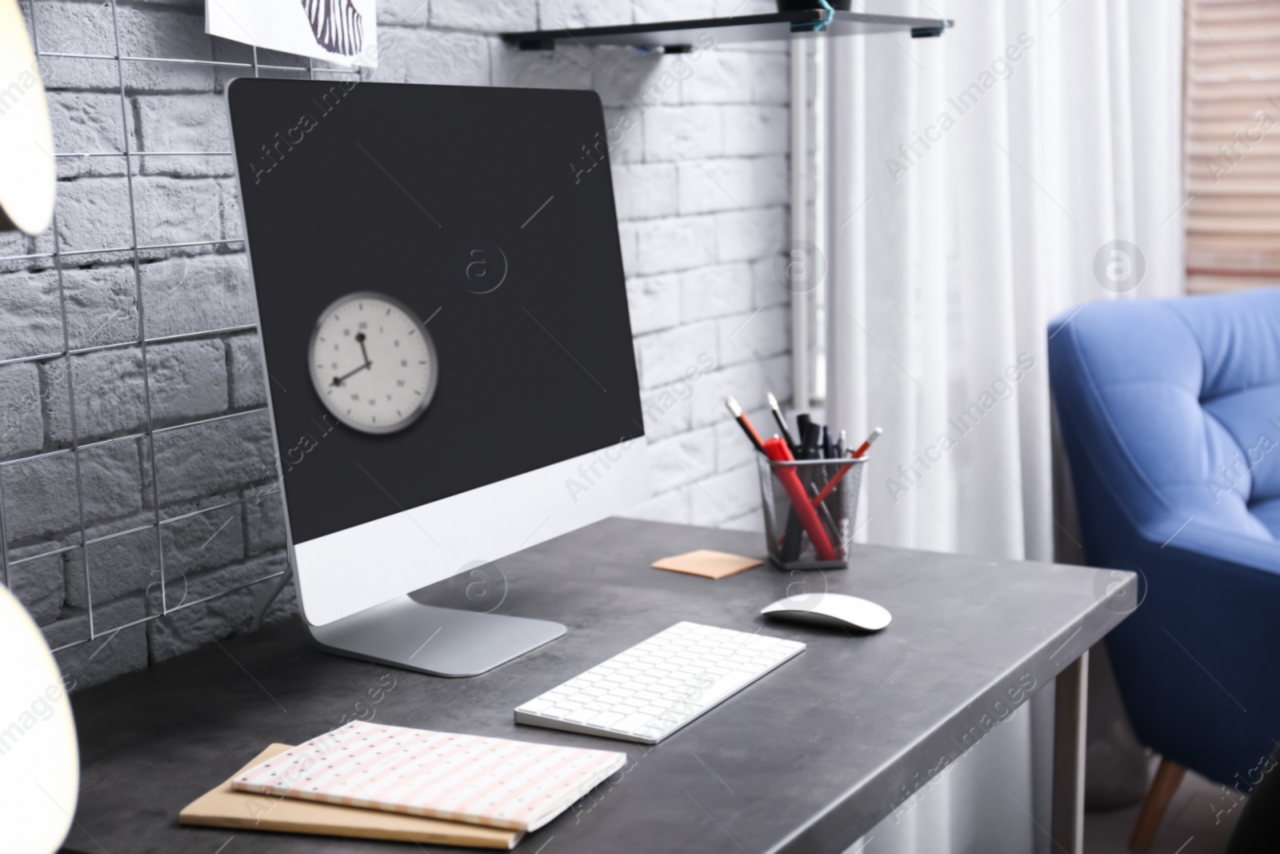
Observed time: **11:41**
